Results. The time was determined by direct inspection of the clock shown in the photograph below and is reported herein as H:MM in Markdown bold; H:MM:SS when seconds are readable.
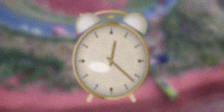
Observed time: **12:22**
